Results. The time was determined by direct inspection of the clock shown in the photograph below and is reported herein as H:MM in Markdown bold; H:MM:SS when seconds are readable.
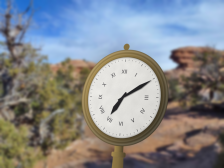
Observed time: **7:10**
